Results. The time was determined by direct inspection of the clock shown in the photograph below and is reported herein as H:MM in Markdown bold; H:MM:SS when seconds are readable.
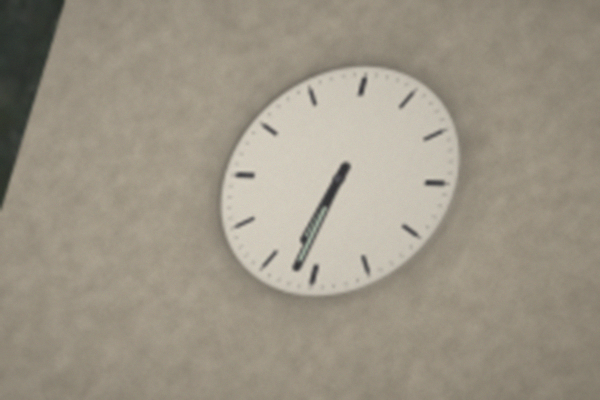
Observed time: **6:32**
